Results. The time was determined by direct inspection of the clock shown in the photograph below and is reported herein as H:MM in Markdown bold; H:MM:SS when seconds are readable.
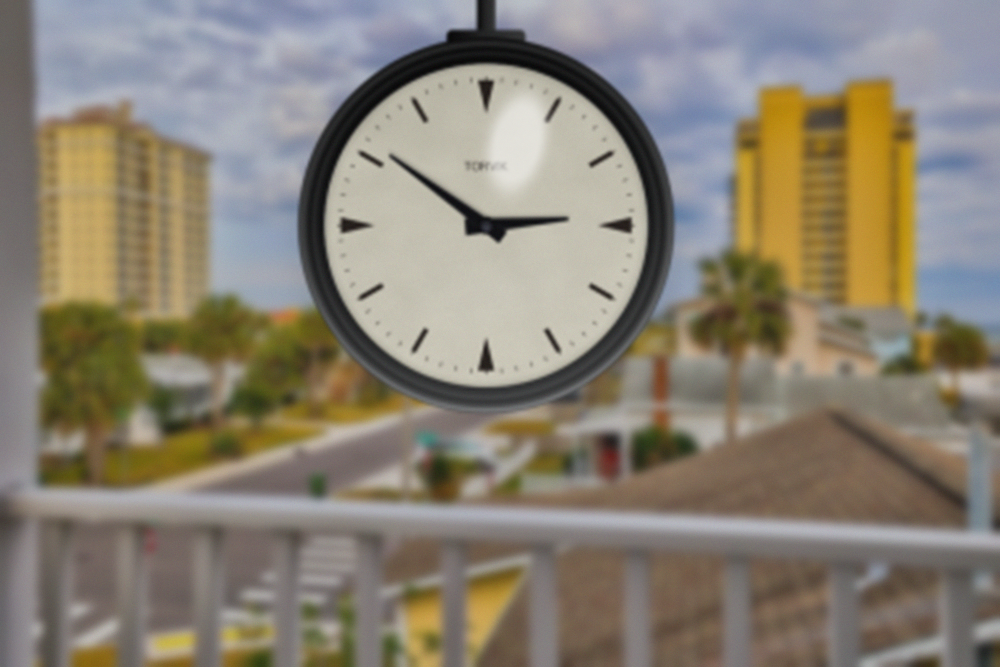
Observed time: **2:51**
